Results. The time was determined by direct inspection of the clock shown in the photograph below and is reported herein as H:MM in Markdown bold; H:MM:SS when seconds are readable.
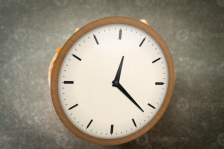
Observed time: **12:22**
